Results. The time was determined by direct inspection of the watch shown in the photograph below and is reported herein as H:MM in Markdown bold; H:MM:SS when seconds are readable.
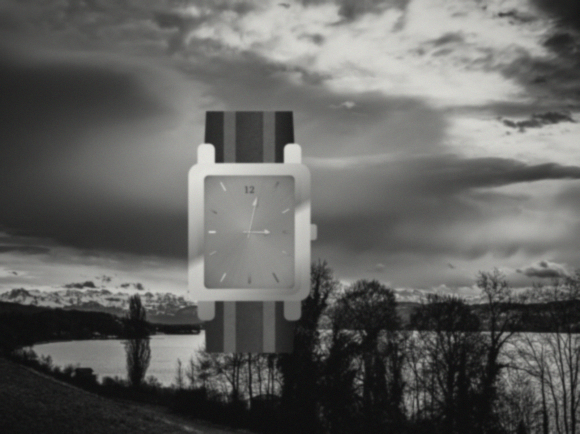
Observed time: **3:02**
